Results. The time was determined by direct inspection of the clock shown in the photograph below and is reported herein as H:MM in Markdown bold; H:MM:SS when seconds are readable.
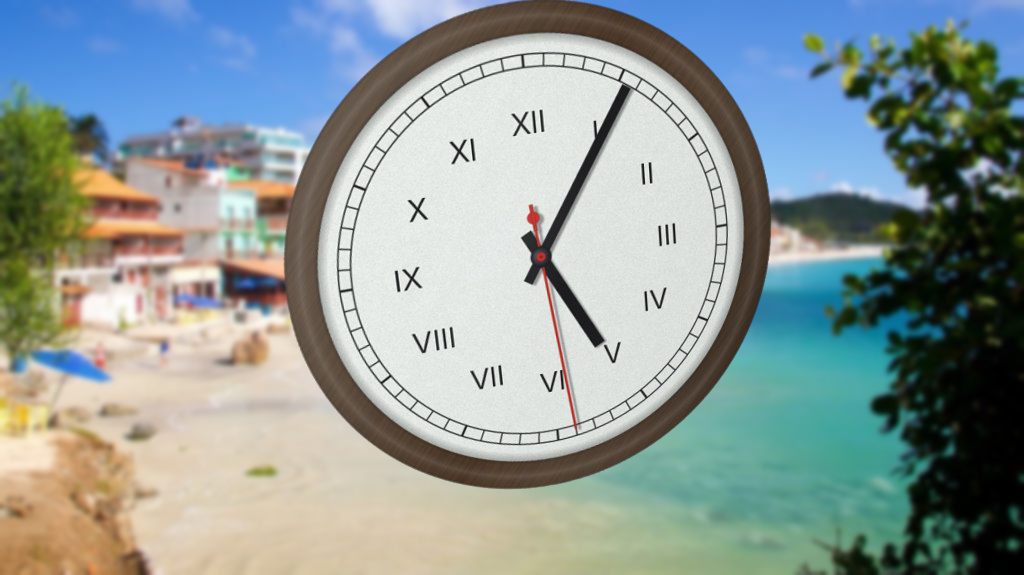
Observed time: **5:05:29**
